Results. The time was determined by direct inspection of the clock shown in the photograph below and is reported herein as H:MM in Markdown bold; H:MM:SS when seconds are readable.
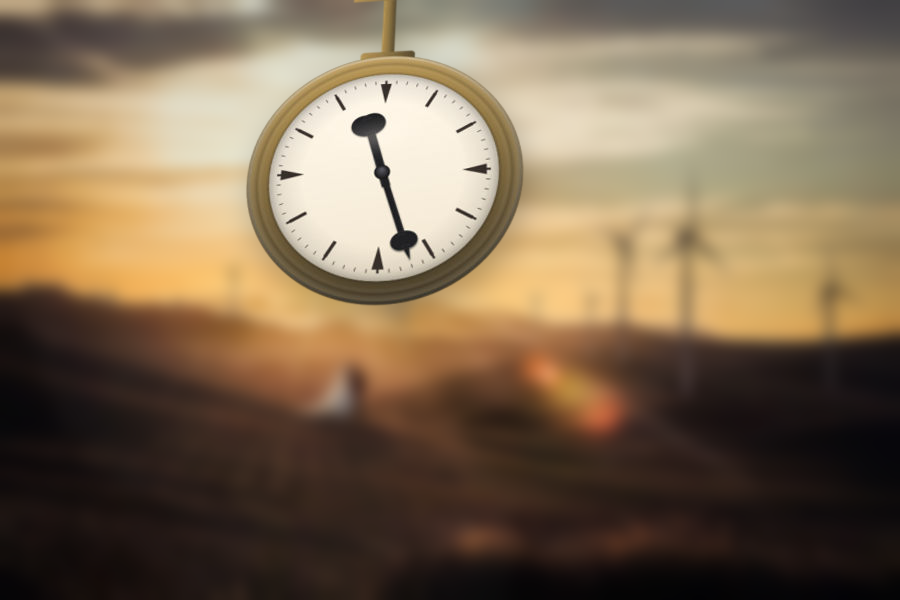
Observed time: **11:27**
